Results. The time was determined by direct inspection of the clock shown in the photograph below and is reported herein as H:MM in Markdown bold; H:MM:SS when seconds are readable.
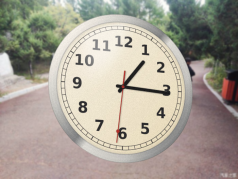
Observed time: **1:15:31**
